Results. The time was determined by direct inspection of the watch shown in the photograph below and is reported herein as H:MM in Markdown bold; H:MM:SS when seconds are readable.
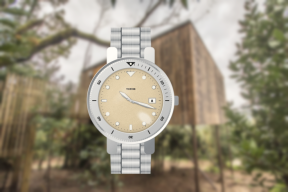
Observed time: **10:18**
